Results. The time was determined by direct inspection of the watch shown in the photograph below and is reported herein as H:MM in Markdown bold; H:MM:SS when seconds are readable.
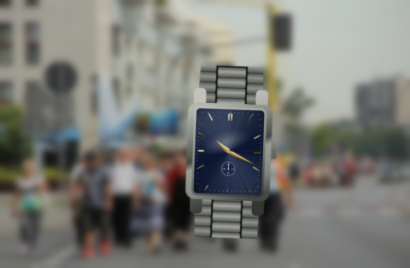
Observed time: **10:19**
